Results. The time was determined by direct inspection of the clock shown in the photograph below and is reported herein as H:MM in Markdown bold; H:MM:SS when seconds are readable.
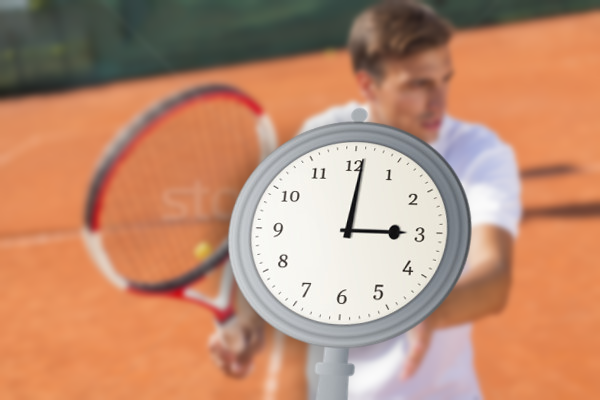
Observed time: **3:01**
